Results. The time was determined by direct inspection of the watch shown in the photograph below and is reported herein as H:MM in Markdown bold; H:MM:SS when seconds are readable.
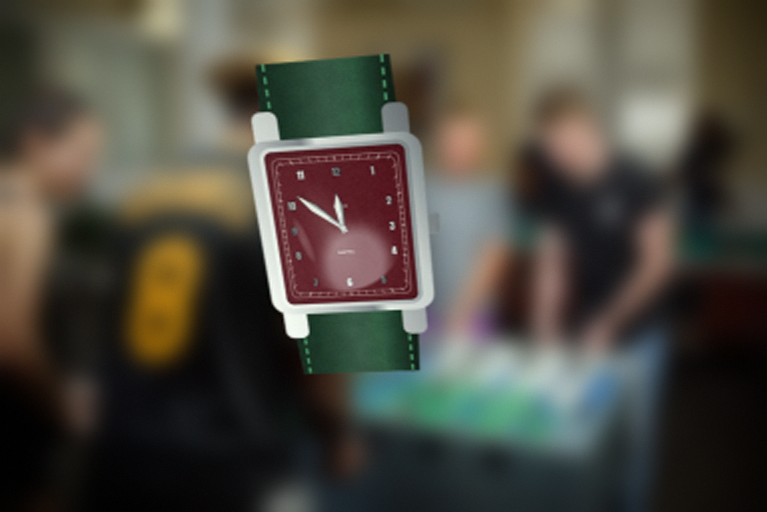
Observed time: **11:52**
